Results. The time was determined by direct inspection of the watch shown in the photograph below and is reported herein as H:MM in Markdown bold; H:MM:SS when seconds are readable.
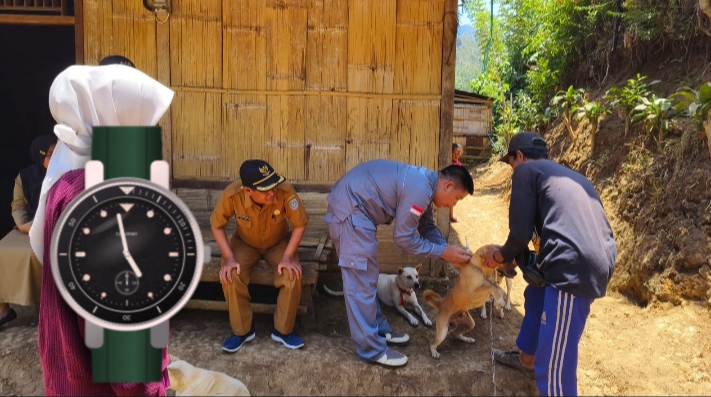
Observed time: **4:58**
